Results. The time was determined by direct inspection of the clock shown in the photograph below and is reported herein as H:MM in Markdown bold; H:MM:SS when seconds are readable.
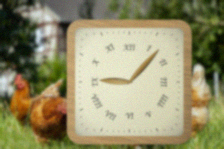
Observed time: **9:07**
